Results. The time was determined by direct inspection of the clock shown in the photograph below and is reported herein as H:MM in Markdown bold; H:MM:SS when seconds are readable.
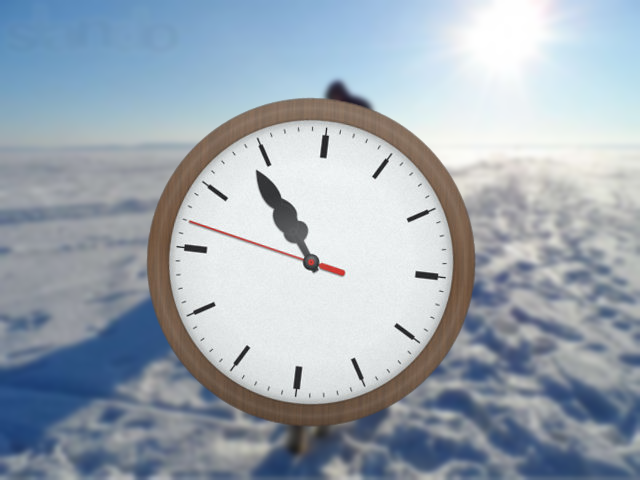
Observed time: **10:53:47**
